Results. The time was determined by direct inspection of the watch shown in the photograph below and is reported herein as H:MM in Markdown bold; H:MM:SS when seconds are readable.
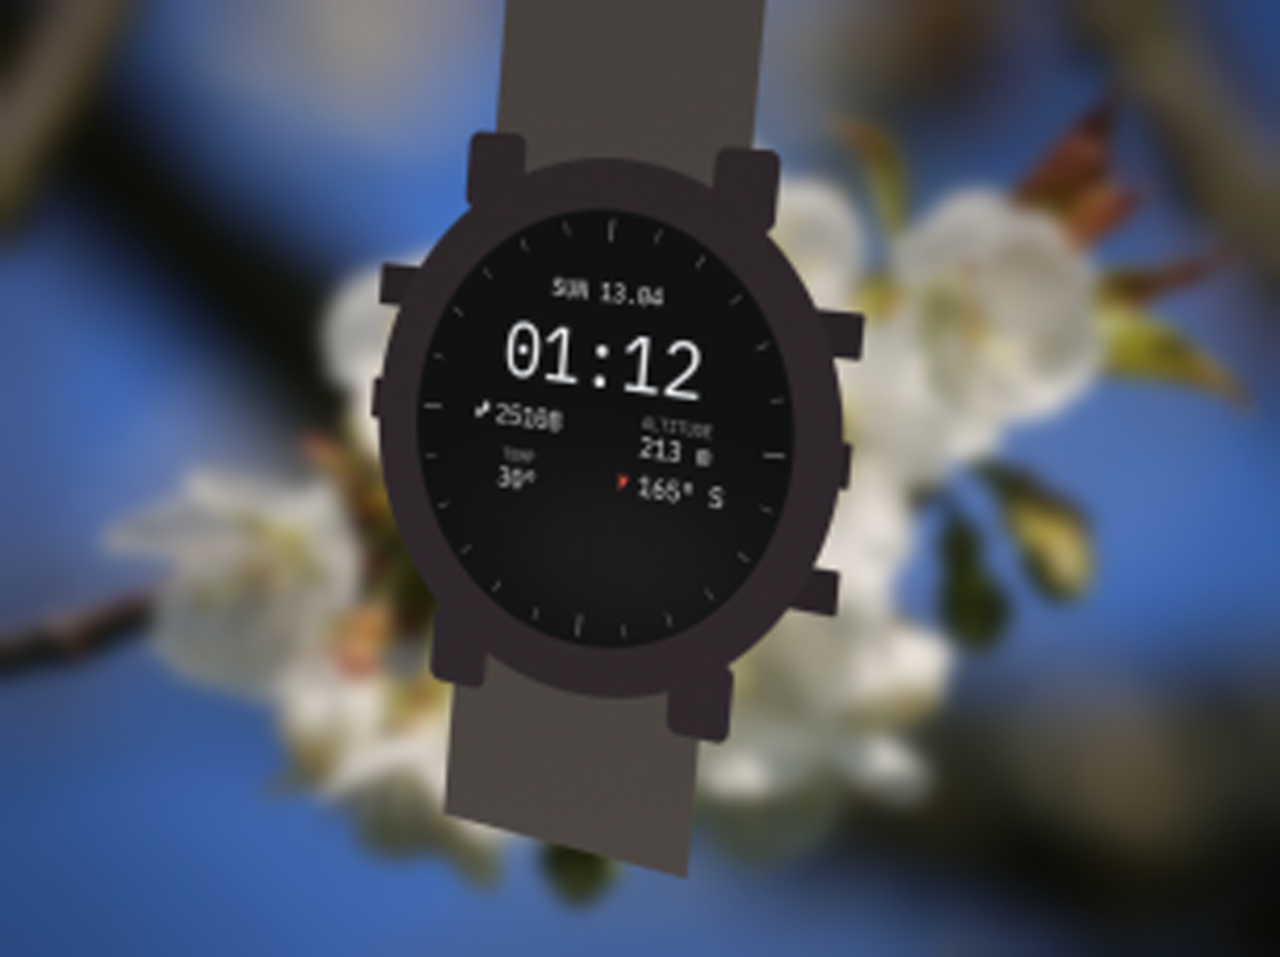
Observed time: **1:12**
